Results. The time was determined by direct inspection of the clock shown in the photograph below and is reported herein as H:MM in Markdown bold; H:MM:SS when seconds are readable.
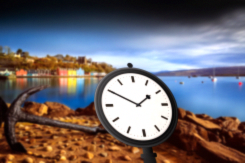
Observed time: **1:50**
